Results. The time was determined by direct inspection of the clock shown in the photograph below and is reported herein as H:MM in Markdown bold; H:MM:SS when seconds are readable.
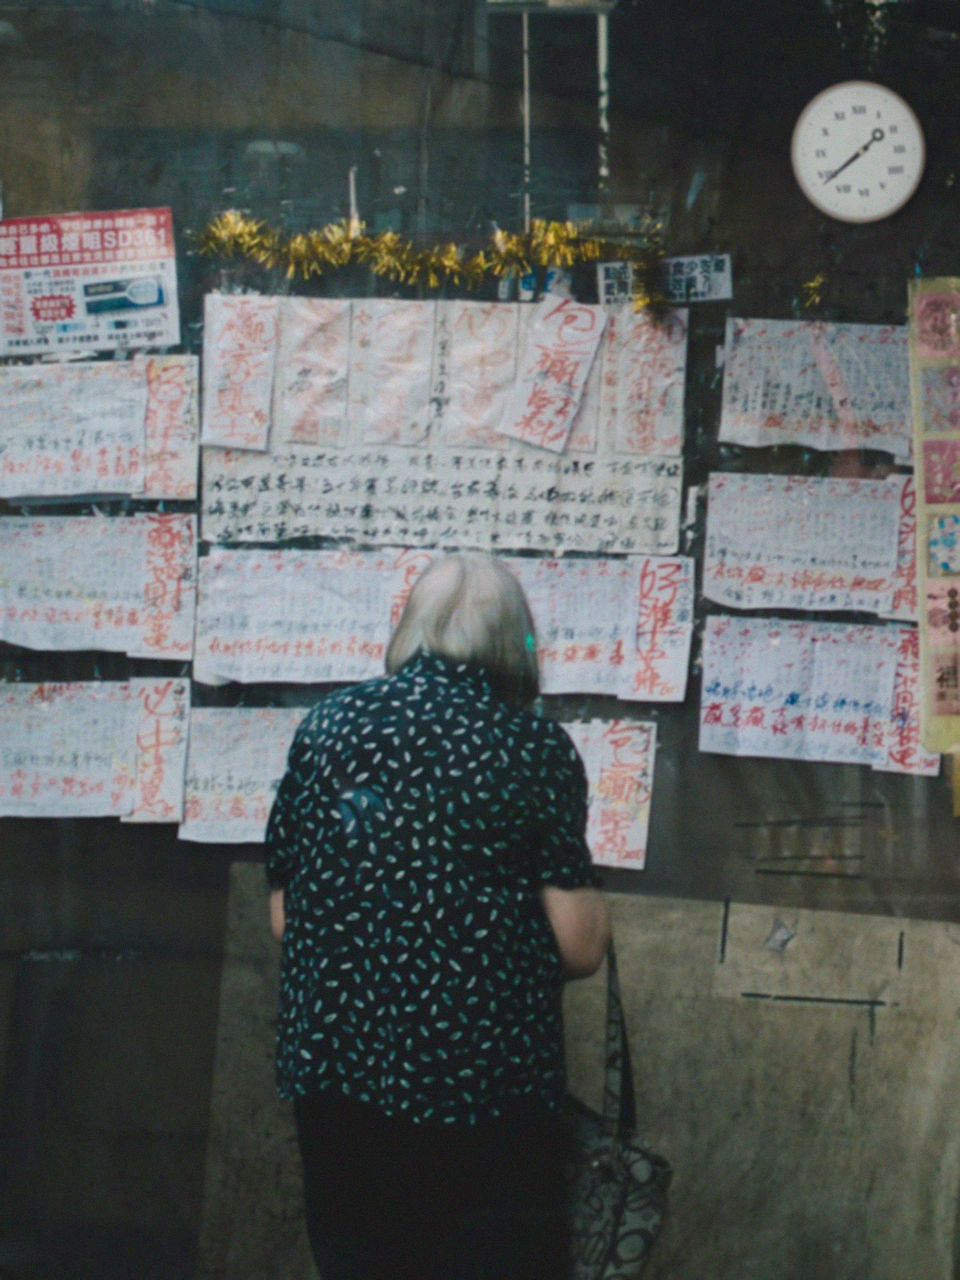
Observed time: **1:39**
